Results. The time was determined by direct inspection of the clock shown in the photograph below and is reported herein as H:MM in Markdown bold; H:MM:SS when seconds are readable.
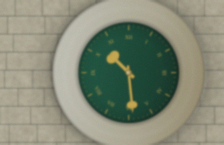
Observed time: **10:29**
